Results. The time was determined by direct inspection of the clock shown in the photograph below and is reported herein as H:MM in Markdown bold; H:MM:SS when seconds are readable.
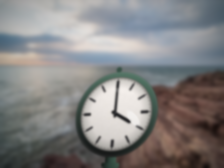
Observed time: **4:00**
